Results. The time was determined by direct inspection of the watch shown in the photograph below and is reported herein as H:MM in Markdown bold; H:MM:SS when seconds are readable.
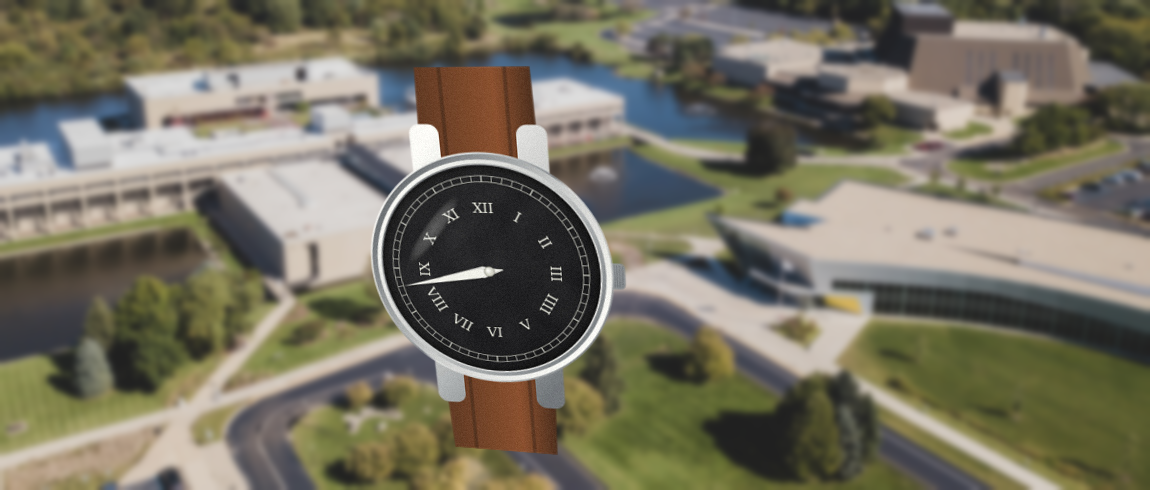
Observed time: **8:43**
